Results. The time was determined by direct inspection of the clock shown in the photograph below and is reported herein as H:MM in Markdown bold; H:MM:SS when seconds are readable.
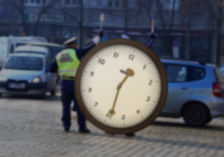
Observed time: **12:29**
